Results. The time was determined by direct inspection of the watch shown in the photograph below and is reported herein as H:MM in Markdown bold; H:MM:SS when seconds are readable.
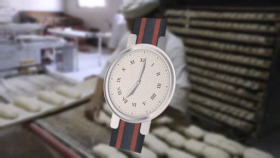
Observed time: **7:01**
